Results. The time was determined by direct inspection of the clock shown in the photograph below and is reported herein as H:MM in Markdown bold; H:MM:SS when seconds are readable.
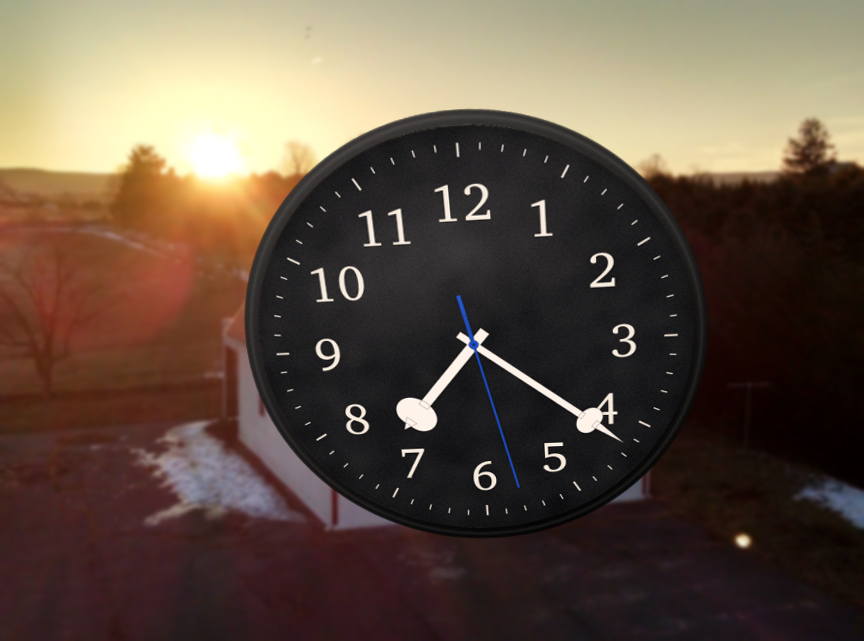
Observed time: **7:21:28**
